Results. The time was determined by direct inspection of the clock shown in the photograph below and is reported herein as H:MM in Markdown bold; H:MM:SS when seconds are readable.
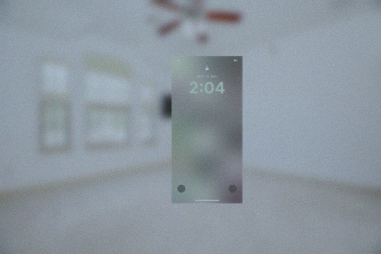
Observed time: **2:04**
